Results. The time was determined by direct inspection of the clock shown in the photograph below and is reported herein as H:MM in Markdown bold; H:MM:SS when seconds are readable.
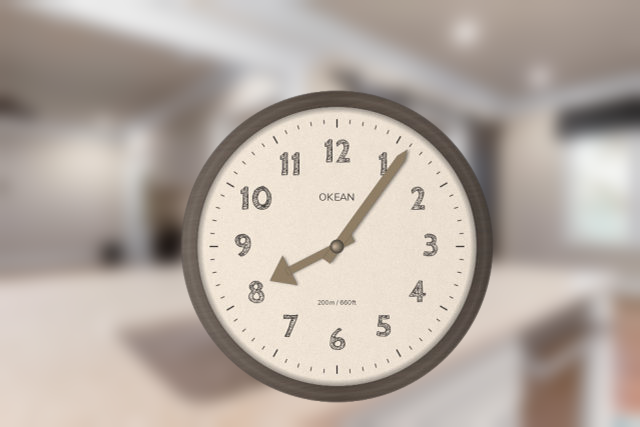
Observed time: **8:06**
